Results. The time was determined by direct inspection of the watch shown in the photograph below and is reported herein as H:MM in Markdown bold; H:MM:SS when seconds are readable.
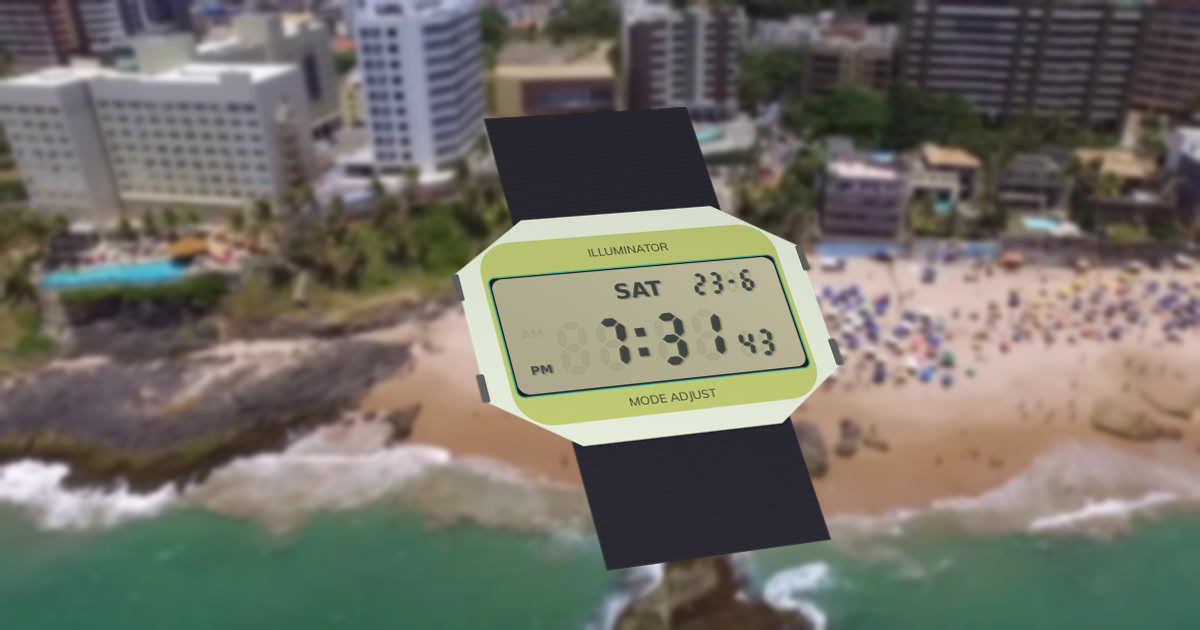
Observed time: **7:31:43**
